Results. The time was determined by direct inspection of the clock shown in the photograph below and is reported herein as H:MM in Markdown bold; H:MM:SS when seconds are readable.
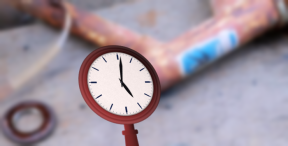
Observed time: **5:01**
